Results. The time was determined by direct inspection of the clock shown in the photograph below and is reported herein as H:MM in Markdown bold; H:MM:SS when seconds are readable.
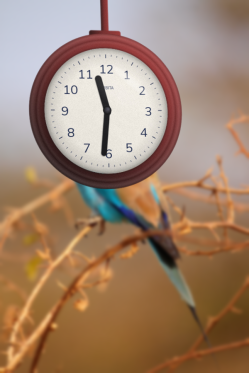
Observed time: **11:31**
